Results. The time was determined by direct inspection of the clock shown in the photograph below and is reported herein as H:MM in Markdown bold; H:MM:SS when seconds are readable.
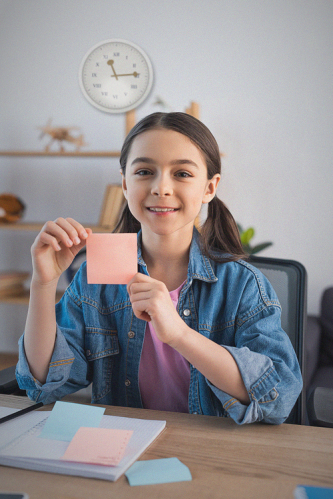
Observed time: **11:14**
